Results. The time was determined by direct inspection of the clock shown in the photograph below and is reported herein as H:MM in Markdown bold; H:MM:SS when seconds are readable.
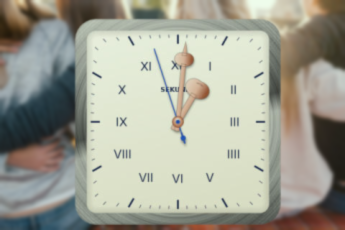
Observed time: **1:00:57**
